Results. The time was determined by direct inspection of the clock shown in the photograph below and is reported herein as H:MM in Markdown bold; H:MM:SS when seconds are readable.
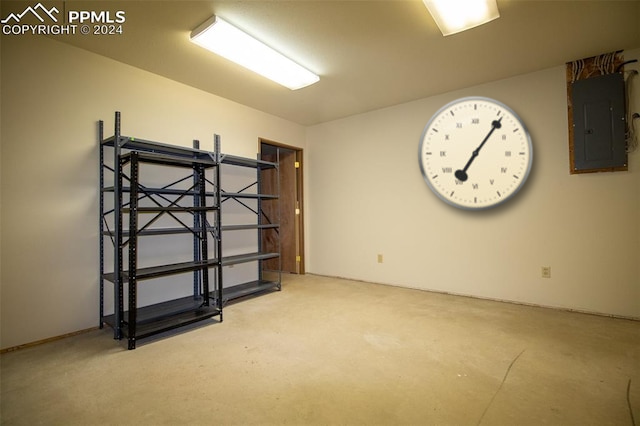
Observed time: **7:06**
